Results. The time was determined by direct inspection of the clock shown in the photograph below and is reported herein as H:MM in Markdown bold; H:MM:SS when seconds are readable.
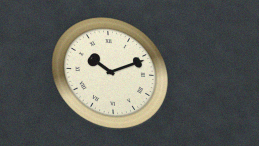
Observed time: **10:11**
